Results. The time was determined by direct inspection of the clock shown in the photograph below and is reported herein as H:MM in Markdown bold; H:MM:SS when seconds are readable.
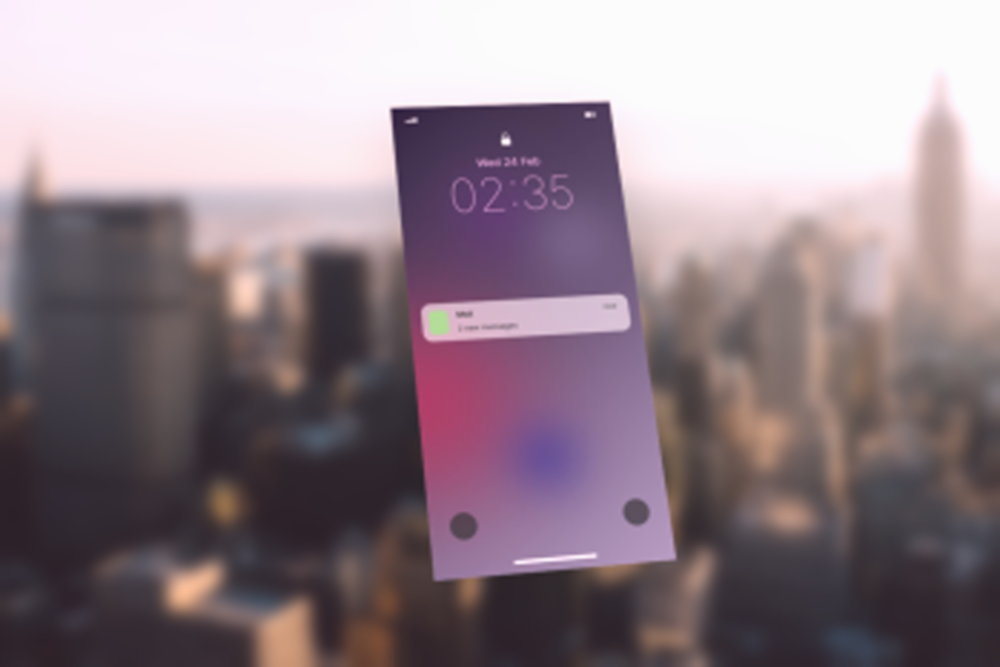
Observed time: **2:35**
